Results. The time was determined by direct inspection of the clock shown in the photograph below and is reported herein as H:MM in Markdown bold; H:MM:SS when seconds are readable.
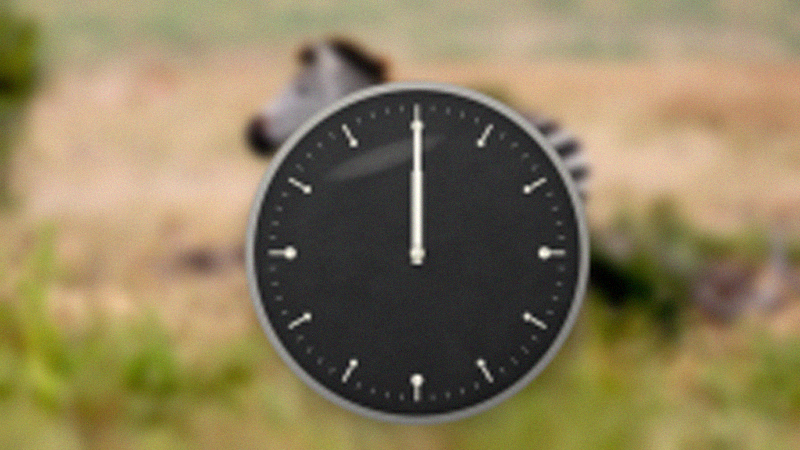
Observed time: **12:00**
